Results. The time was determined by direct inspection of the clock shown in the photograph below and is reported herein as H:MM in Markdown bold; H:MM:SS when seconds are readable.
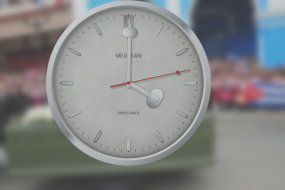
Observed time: **4:00:13**
